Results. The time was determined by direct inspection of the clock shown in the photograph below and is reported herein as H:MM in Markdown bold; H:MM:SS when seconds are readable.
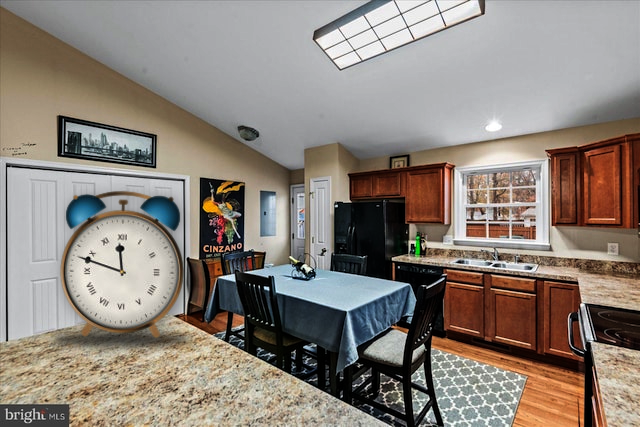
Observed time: **11:48**
